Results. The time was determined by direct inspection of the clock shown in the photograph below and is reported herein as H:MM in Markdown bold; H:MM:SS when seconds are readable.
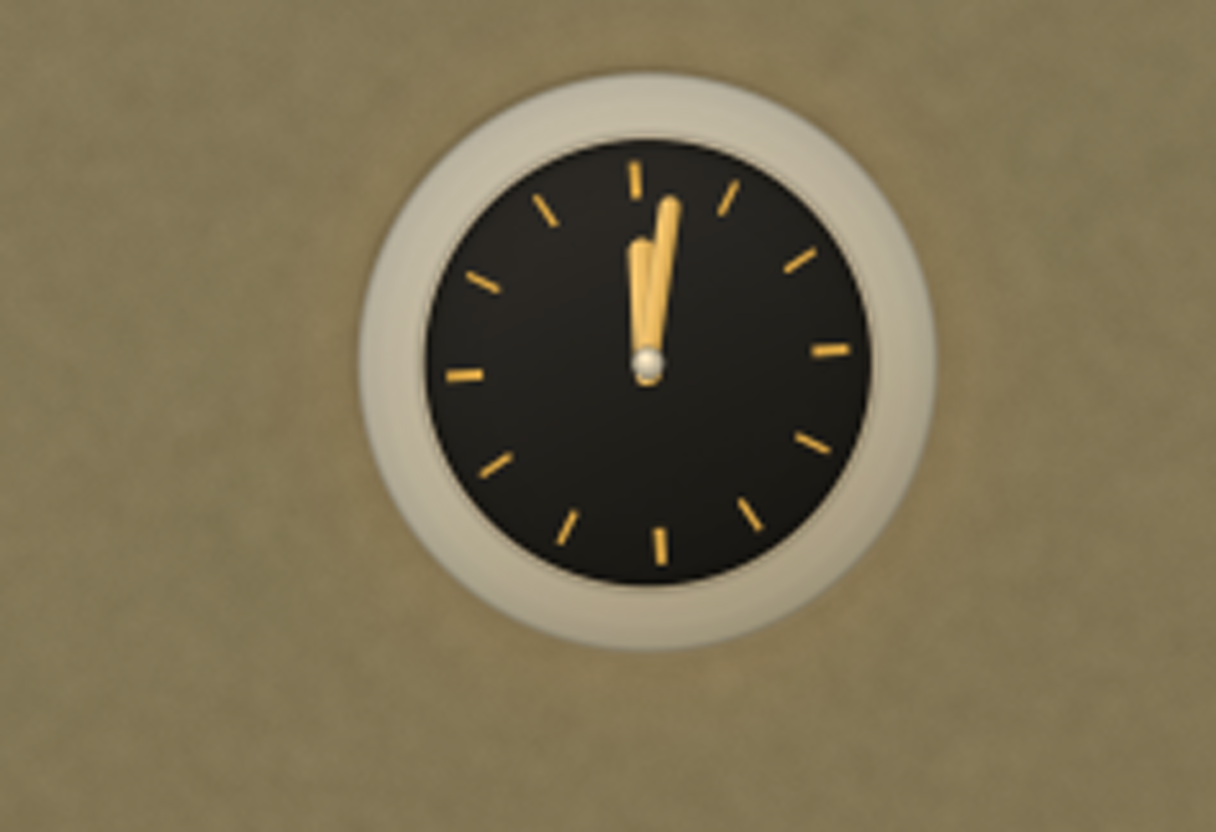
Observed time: **12:02**
